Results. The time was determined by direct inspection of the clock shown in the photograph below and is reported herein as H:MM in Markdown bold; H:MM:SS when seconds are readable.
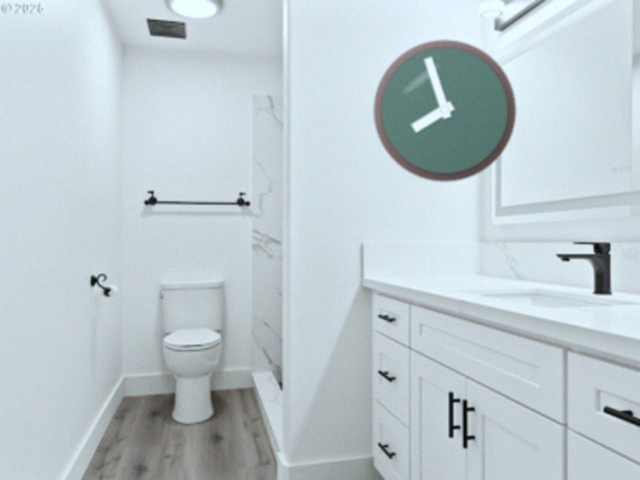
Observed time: **7:57**
